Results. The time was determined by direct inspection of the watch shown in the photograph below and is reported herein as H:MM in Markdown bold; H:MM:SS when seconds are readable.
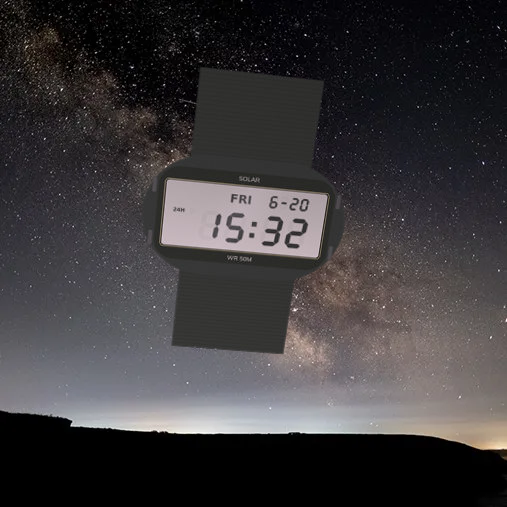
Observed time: **15:32**
